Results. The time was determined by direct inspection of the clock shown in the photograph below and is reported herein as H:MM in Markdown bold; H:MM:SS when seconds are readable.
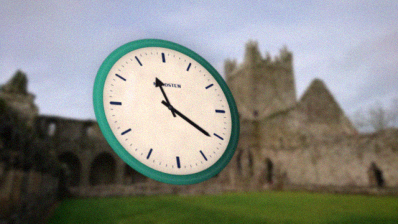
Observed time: **11:21**
